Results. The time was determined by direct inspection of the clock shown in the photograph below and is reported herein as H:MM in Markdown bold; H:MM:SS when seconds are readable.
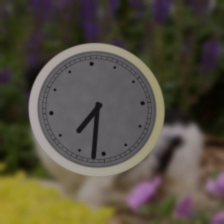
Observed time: **7:32**
